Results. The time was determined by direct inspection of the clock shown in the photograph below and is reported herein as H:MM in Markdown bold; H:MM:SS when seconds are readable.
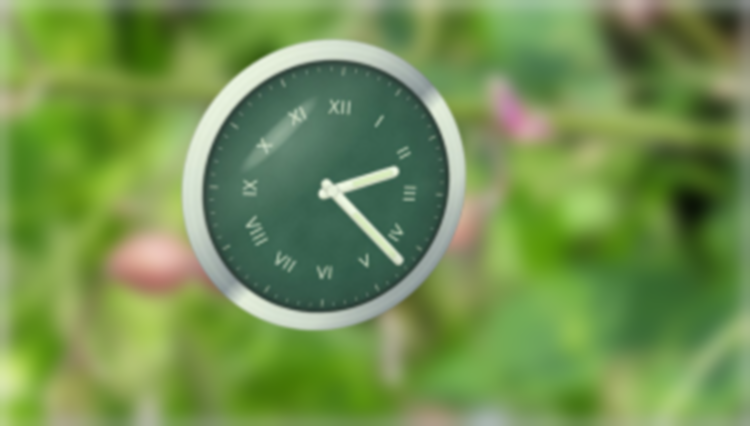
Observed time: **2:22**
